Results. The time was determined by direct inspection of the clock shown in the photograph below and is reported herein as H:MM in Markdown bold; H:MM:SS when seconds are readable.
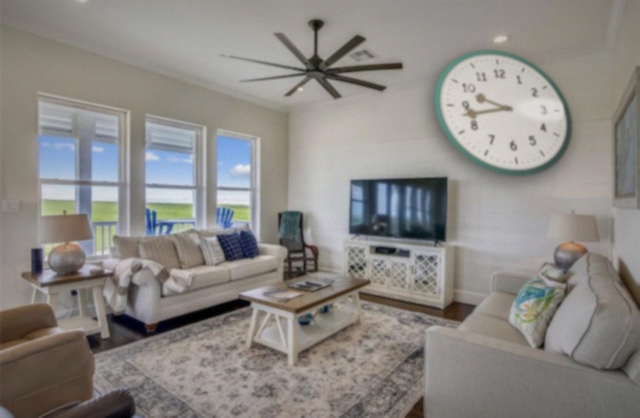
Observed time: **9:43**
